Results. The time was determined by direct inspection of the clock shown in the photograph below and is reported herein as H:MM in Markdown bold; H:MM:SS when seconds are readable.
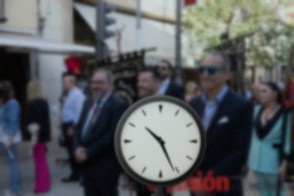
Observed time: **10:26**
